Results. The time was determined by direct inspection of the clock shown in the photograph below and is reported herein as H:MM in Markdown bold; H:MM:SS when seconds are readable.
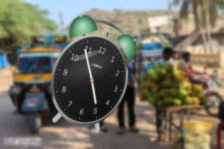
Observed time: **4:54**
